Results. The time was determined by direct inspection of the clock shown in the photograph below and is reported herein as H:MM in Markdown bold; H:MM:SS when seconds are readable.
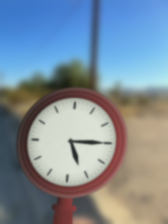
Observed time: **5:15**
